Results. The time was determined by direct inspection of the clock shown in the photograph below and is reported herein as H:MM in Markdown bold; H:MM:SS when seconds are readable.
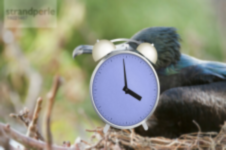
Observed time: **3:59**
